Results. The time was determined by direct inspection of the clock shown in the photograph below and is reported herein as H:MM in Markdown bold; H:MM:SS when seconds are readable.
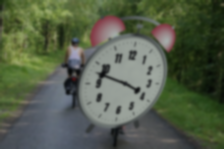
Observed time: **3:48**
